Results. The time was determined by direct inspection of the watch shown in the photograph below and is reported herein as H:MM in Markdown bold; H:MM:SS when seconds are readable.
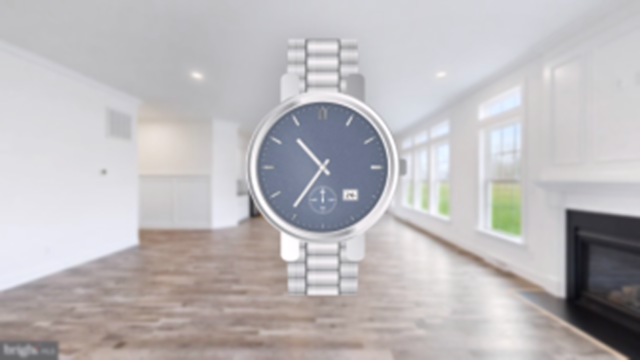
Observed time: **10:36**
